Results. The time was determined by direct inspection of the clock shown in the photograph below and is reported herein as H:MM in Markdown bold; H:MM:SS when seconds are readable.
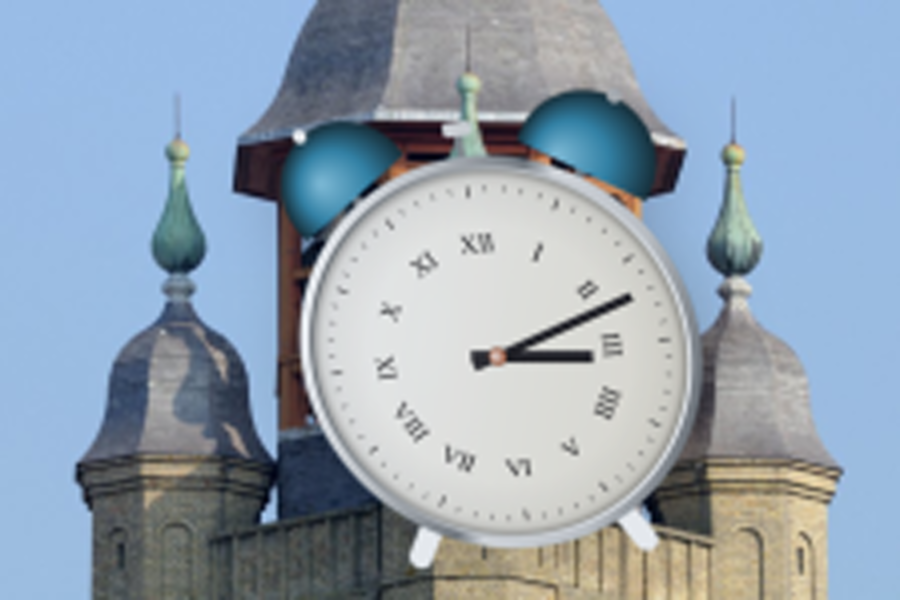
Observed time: **3:12**
